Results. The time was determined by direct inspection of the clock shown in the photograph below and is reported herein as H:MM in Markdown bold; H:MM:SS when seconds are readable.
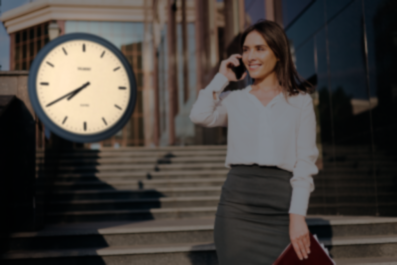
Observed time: **7:40**
